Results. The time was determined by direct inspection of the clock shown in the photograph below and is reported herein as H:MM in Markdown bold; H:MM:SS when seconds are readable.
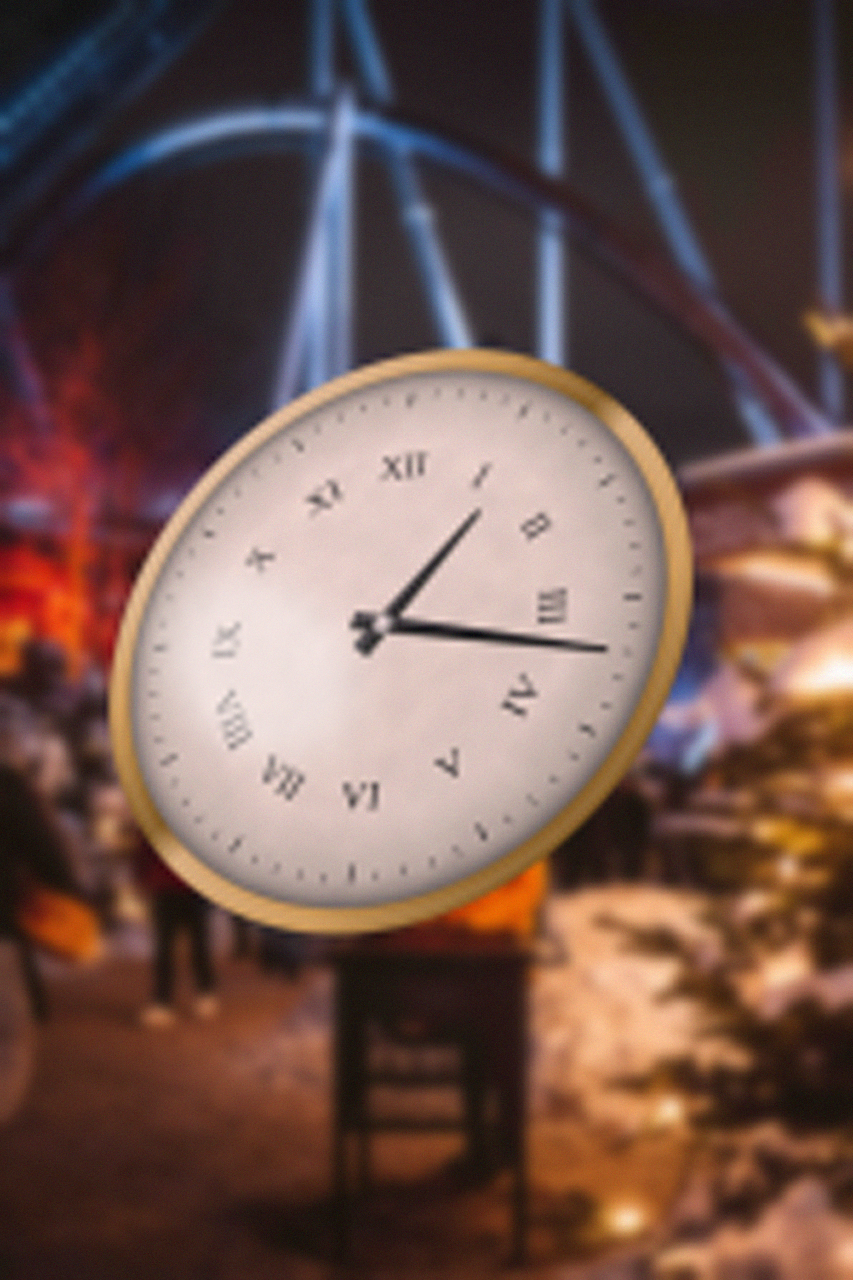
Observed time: **1:17**
